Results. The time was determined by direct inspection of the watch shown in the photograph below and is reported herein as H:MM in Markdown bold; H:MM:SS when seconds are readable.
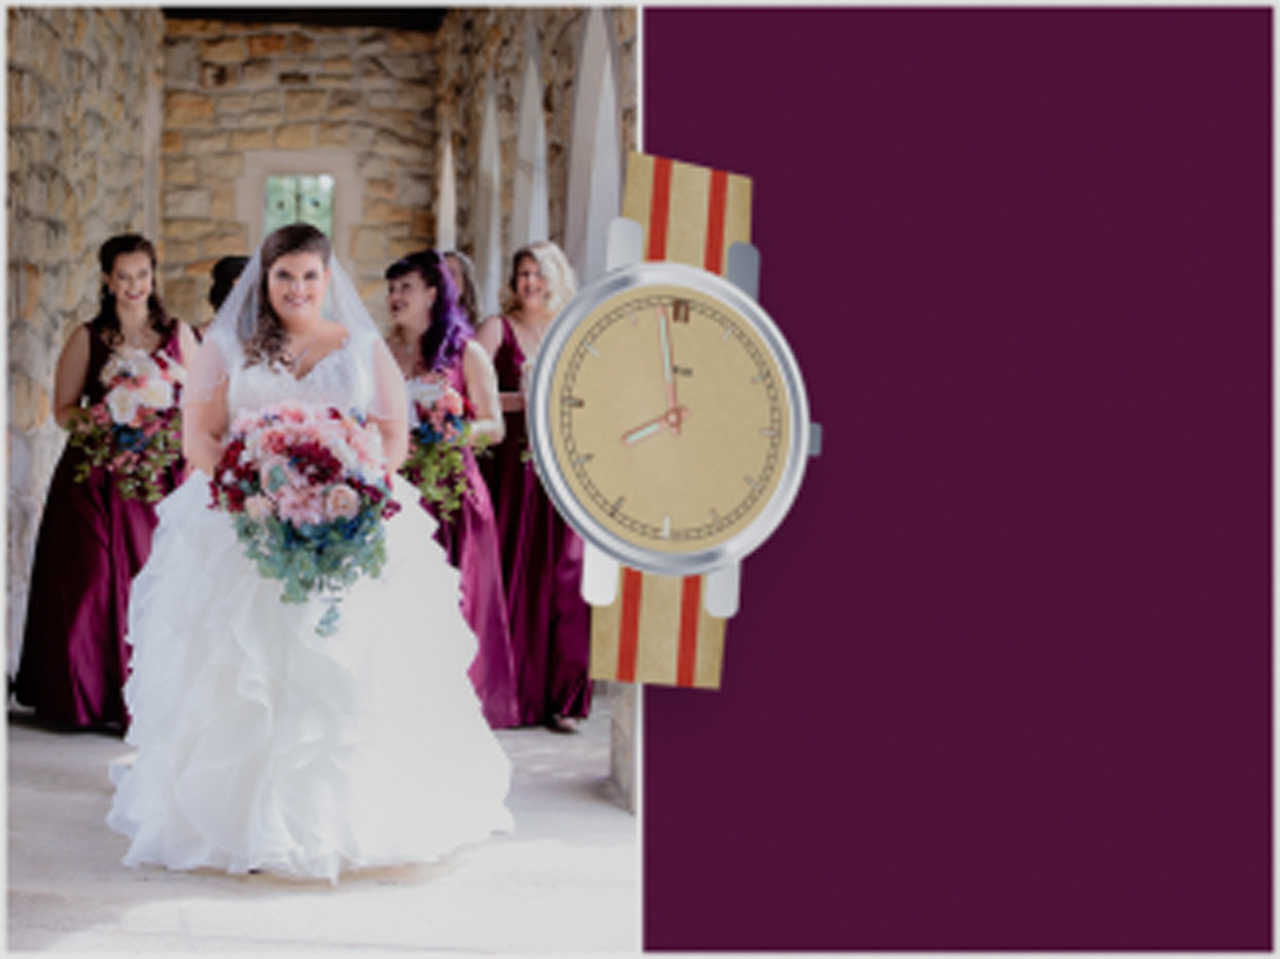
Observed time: **7:58**
